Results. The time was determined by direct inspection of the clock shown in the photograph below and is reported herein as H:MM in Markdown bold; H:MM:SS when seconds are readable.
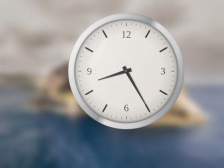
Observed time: **8:25**
